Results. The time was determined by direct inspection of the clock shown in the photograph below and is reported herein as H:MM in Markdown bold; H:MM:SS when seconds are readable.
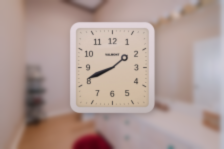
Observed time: **1:41**
